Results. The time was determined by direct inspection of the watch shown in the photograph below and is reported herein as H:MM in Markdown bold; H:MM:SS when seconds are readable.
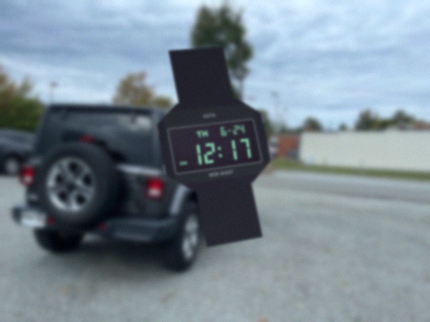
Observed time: **12:17**
